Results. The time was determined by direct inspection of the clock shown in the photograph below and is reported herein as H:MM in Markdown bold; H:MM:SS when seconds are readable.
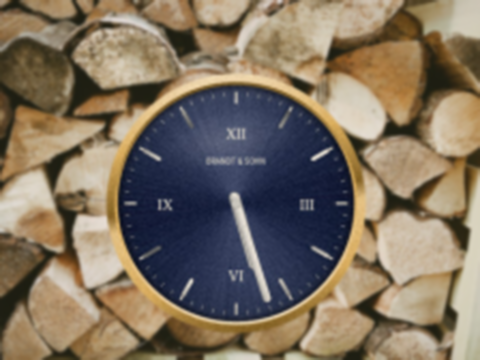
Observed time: **5:27**
